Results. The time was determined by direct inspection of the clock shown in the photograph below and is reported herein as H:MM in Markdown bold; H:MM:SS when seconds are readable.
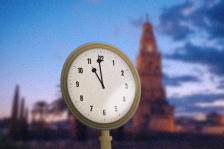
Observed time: **10:59**
